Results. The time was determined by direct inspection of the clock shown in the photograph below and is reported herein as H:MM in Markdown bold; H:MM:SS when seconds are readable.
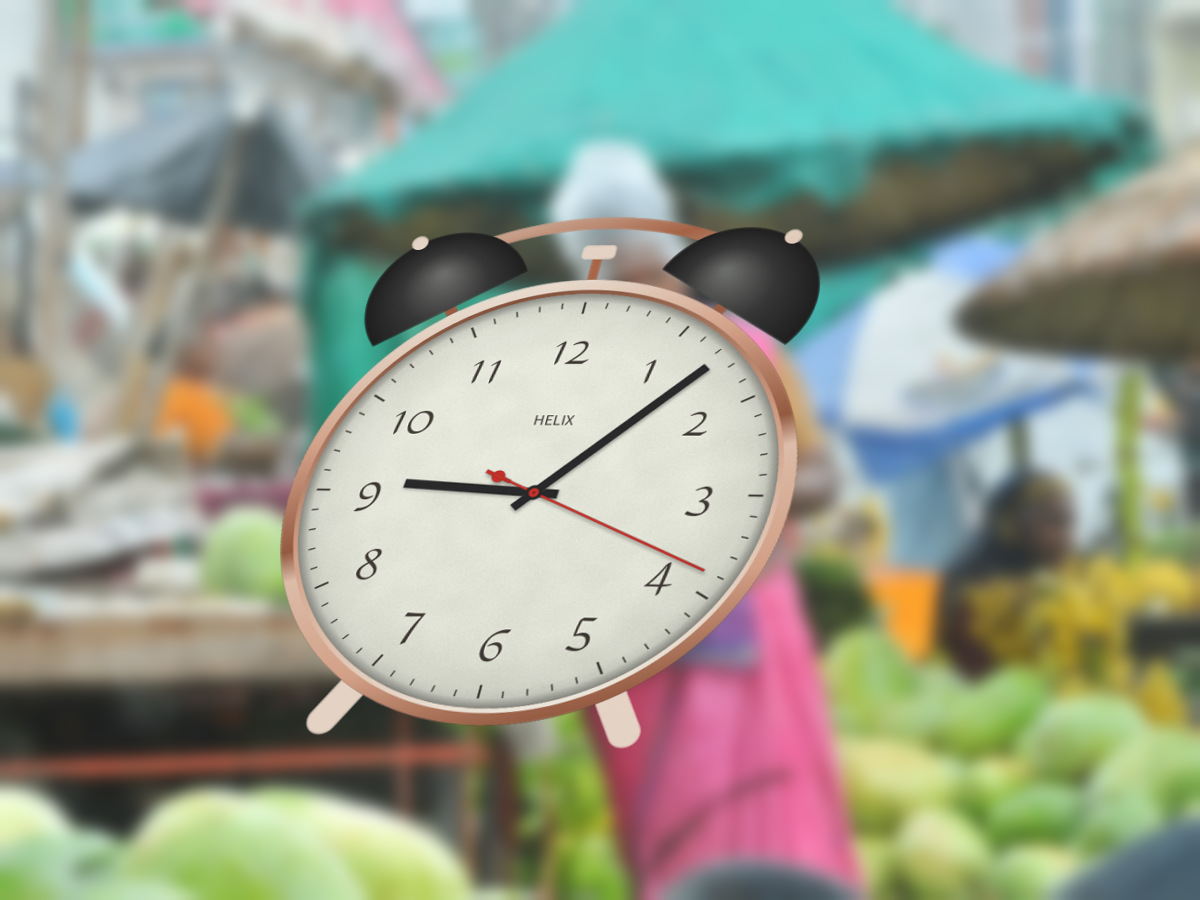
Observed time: **9:07:19**
